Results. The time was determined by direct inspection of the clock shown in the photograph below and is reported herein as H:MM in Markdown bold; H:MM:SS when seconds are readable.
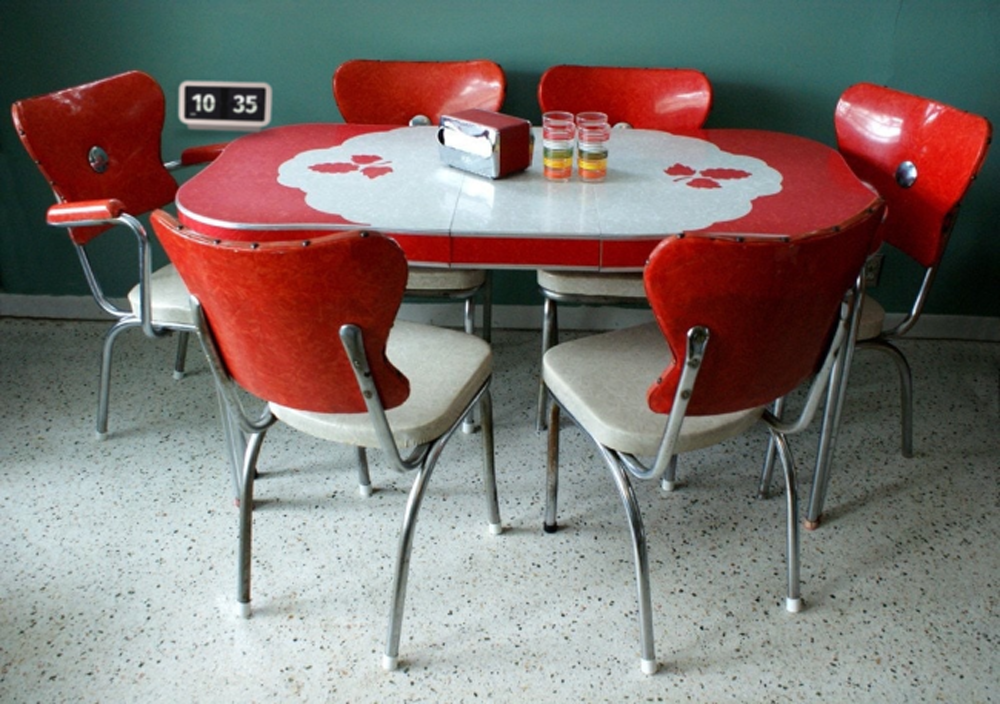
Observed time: **10:35**
